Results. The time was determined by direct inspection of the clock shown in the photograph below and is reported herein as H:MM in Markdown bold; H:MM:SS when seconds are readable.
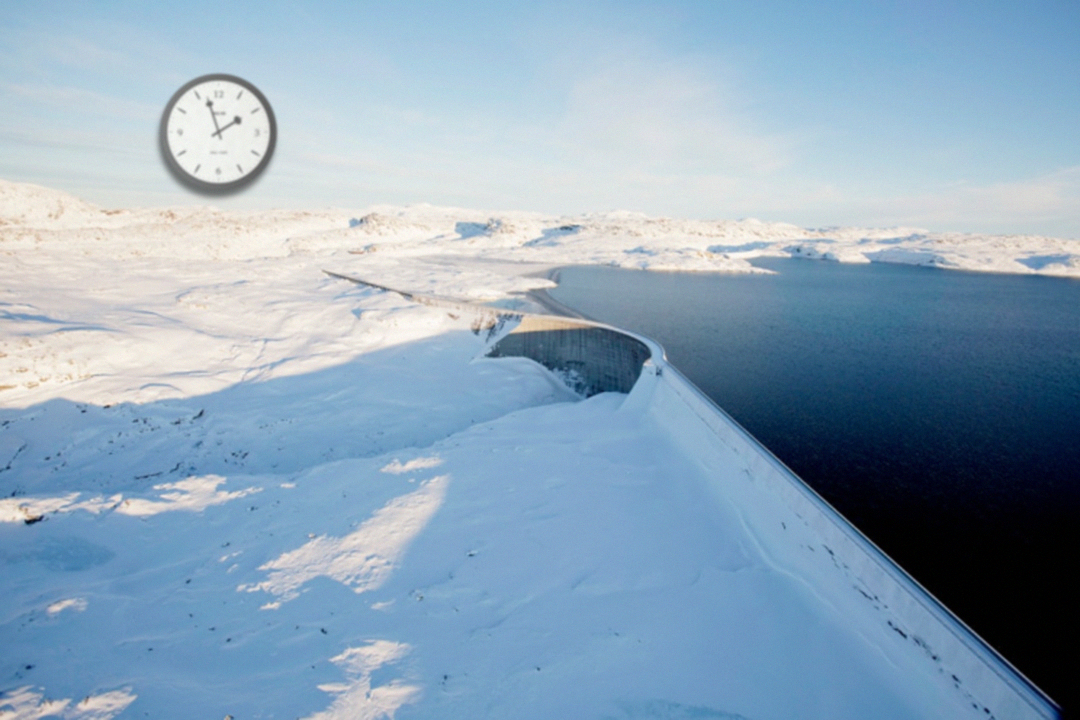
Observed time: **1:57**
